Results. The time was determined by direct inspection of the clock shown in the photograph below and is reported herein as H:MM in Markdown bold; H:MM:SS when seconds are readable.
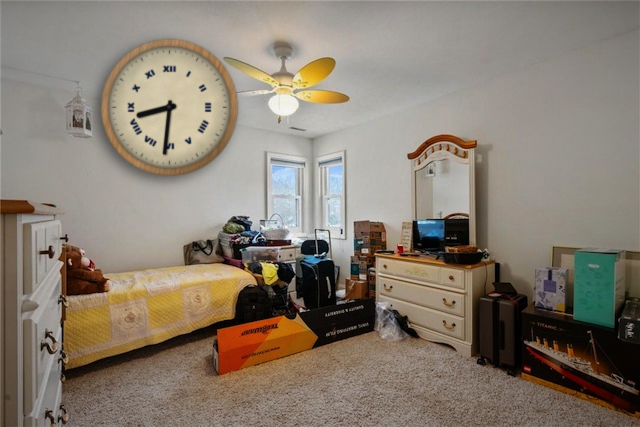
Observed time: **8:31**
